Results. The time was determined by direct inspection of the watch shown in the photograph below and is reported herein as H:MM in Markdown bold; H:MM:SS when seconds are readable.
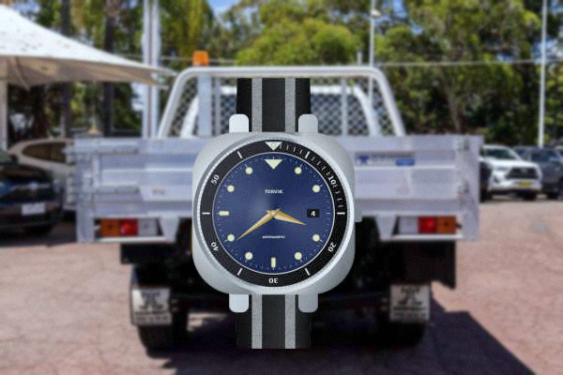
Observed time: **3:39**
